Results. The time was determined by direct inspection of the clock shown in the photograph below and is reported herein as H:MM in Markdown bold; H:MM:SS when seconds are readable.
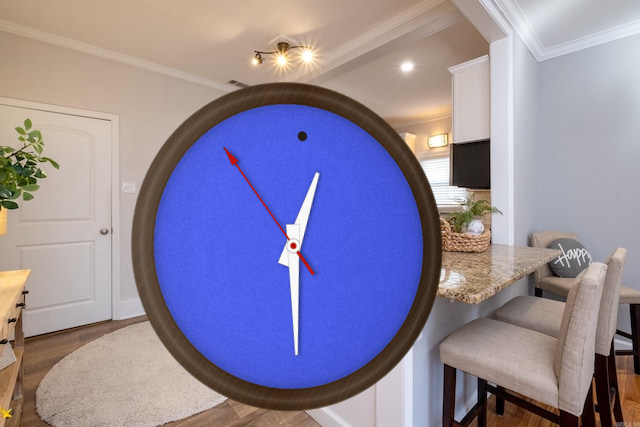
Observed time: **12:28:53**
